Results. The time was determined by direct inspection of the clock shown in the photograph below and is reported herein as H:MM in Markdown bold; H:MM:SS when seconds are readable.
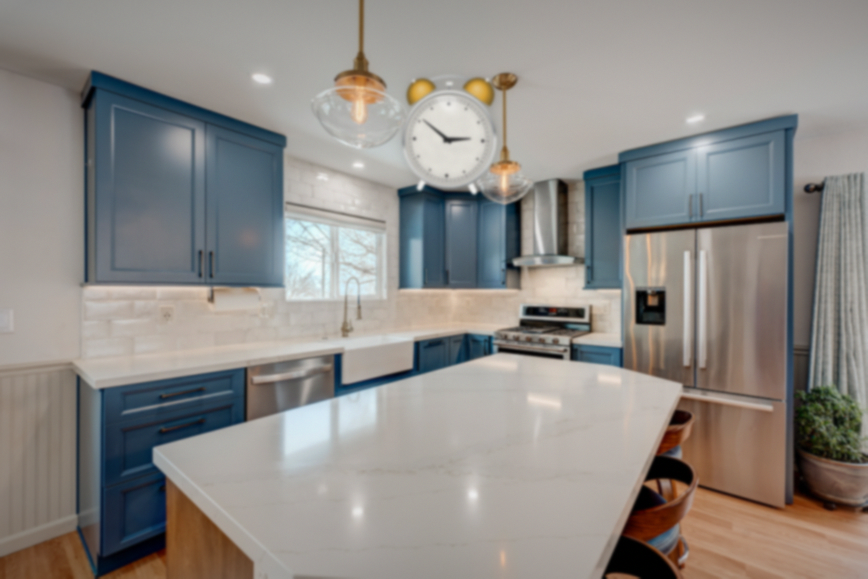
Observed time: **2:51**
